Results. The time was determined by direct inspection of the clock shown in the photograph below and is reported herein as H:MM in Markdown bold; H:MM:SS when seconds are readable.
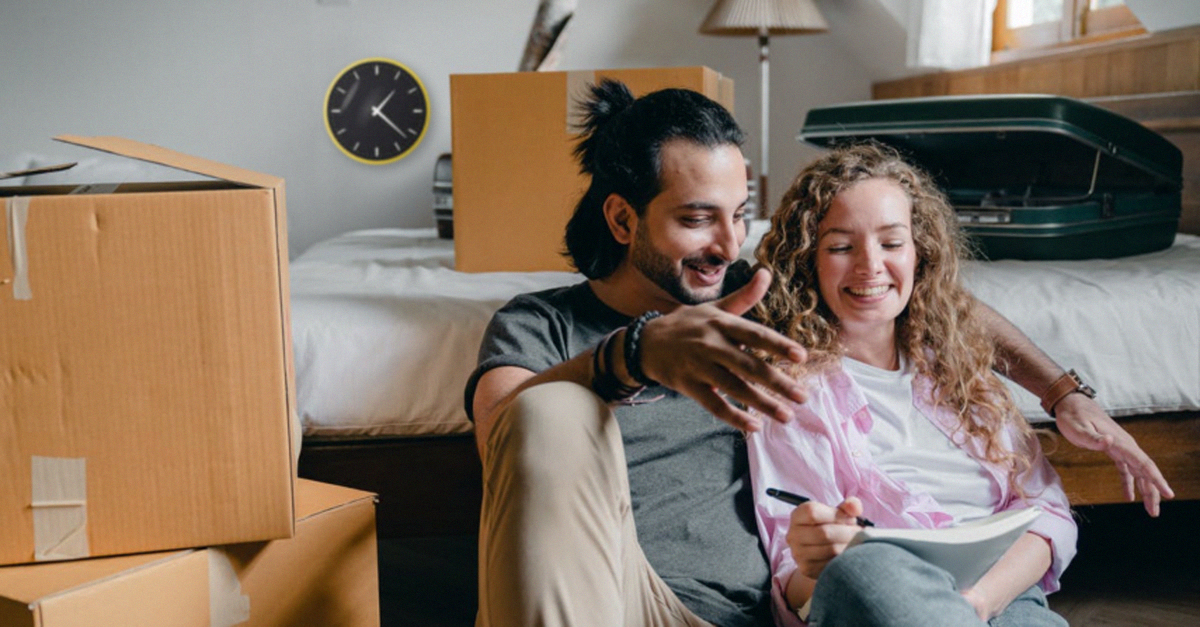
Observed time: **1:22**
